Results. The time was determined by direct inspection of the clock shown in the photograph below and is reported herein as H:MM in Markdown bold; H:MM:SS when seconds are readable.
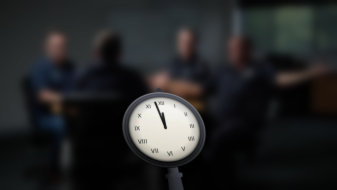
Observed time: **11:58**
